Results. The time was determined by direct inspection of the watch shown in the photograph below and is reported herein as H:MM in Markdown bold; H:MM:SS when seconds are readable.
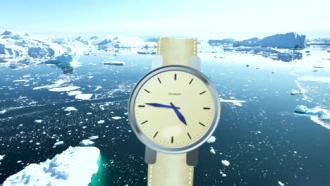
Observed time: **4:46**
